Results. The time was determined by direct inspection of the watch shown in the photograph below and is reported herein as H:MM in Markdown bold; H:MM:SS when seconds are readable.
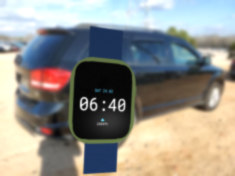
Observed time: **6:40**
